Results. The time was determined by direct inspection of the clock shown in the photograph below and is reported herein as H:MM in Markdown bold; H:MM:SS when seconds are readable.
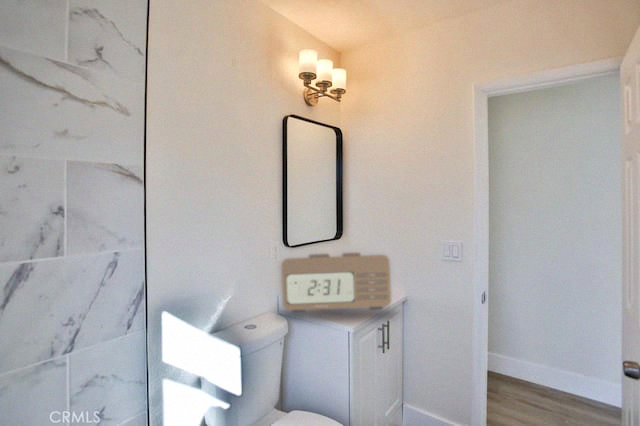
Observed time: **2:31**
